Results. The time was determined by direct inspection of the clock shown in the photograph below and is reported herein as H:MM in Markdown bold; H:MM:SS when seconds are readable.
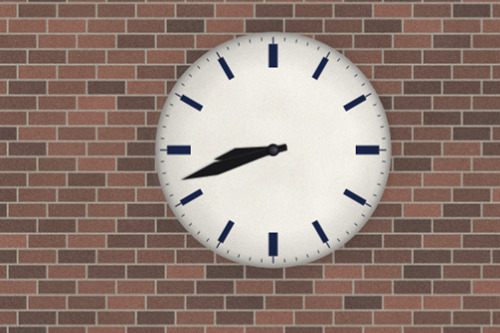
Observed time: **8:42**
